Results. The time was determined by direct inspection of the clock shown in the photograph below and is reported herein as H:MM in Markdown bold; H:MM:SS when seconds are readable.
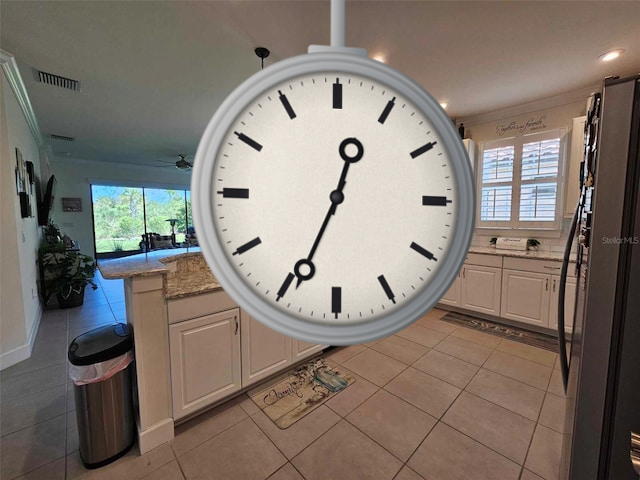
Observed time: **12:34**
